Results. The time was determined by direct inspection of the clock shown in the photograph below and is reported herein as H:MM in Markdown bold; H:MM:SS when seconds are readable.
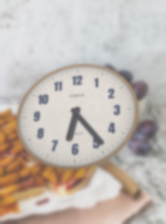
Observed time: **6:24**
